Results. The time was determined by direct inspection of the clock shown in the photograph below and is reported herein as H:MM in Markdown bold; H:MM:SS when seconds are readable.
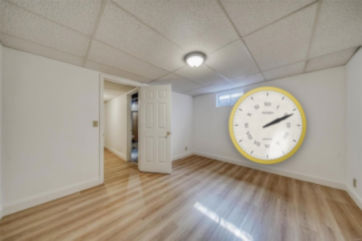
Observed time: **2:11**
